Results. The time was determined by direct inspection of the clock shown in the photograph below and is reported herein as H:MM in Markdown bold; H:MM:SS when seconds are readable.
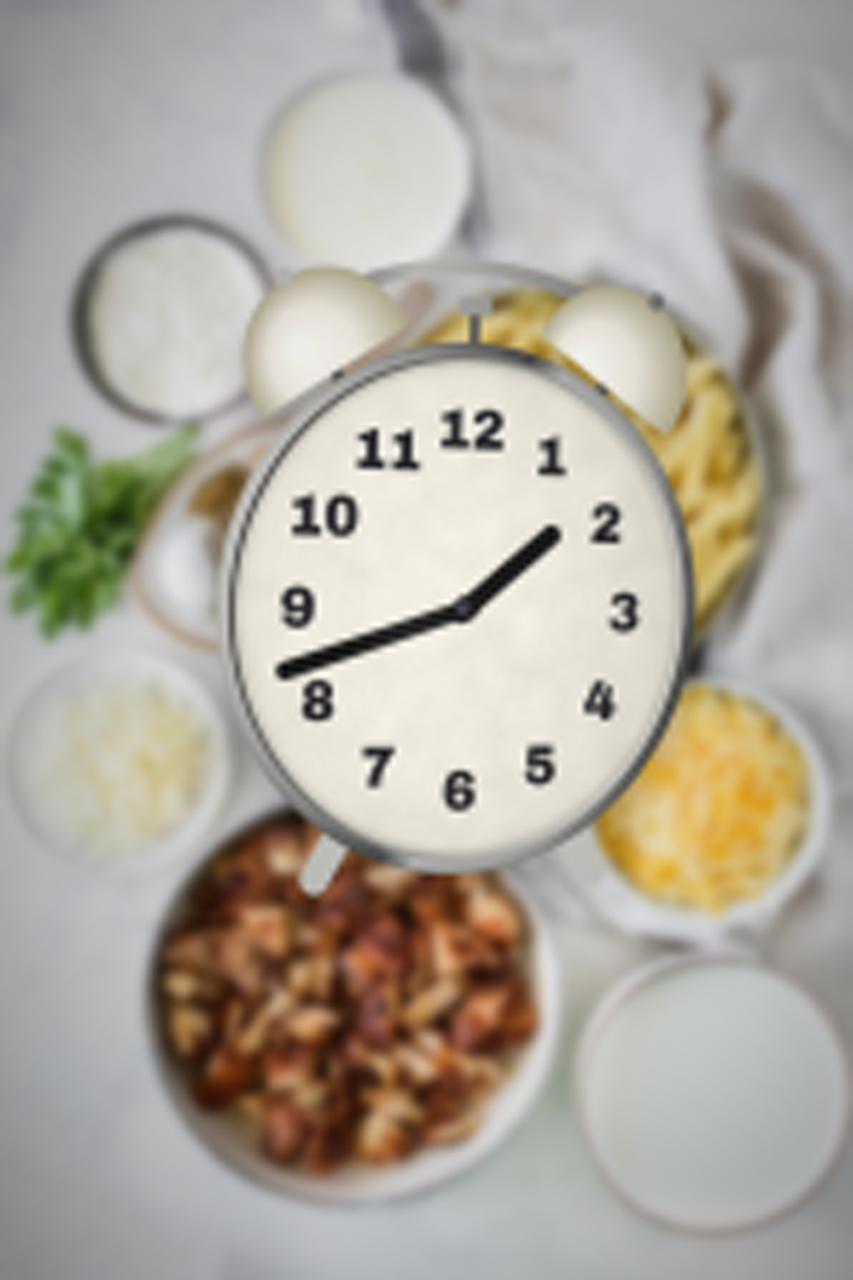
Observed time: **1:42**
